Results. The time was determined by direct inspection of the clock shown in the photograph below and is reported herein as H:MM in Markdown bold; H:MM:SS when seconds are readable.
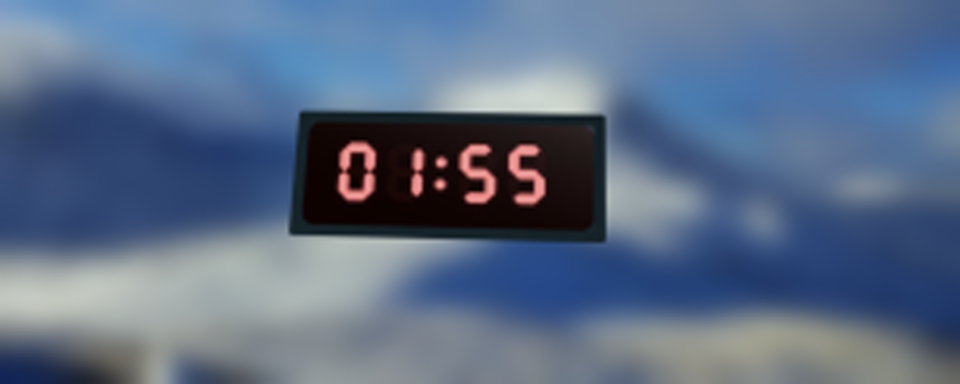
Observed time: **1:55**
